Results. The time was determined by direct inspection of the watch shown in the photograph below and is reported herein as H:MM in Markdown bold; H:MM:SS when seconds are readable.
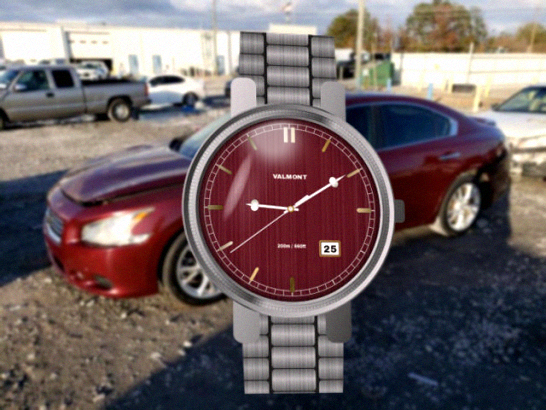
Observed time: **9:09:39**
